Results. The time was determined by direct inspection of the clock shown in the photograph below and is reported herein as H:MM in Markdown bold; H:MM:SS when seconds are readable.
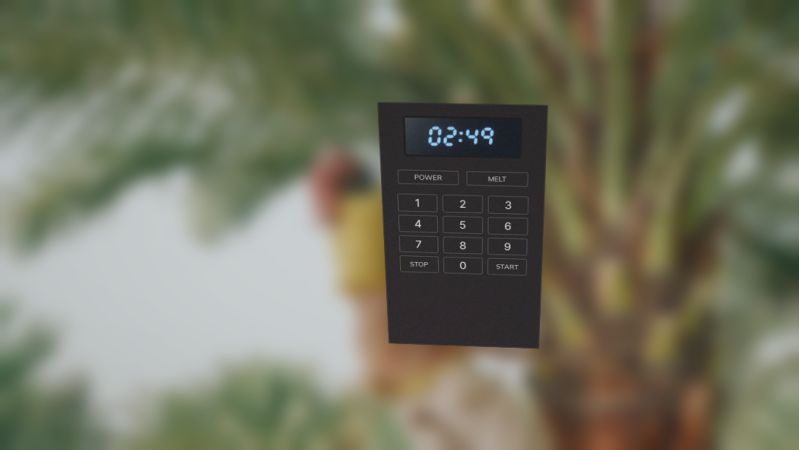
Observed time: **2:49**
